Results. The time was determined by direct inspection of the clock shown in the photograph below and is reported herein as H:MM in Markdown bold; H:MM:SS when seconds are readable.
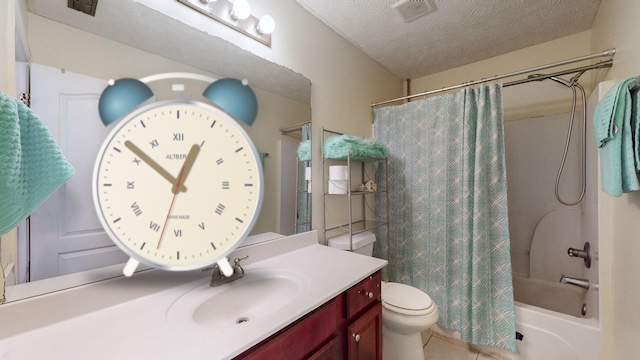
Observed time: **12:51:33**
